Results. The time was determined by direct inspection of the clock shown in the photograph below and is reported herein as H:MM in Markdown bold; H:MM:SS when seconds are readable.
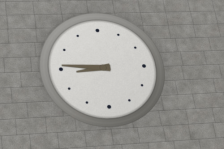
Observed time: **8:46**
